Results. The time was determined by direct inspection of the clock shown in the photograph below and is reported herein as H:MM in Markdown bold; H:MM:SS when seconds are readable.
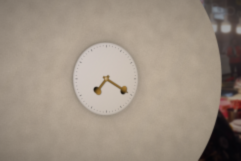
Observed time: **7:20**
